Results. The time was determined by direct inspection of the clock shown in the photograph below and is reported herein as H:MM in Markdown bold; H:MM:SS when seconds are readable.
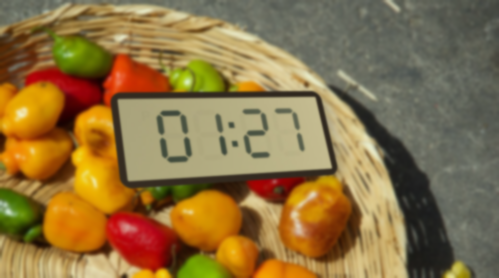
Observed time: **1:27**
